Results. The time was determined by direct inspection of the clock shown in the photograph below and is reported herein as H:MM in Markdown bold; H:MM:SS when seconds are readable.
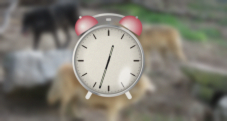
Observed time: **12:33**
